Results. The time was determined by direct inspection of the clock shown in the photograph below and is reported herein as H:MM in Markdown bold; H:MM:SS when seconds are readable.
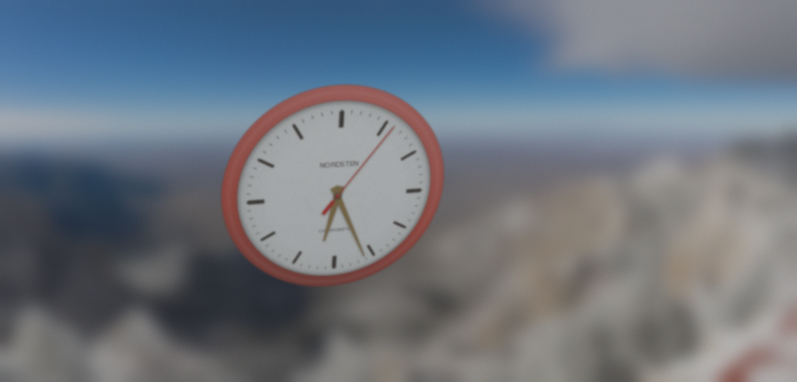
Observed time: **6:26:06**
